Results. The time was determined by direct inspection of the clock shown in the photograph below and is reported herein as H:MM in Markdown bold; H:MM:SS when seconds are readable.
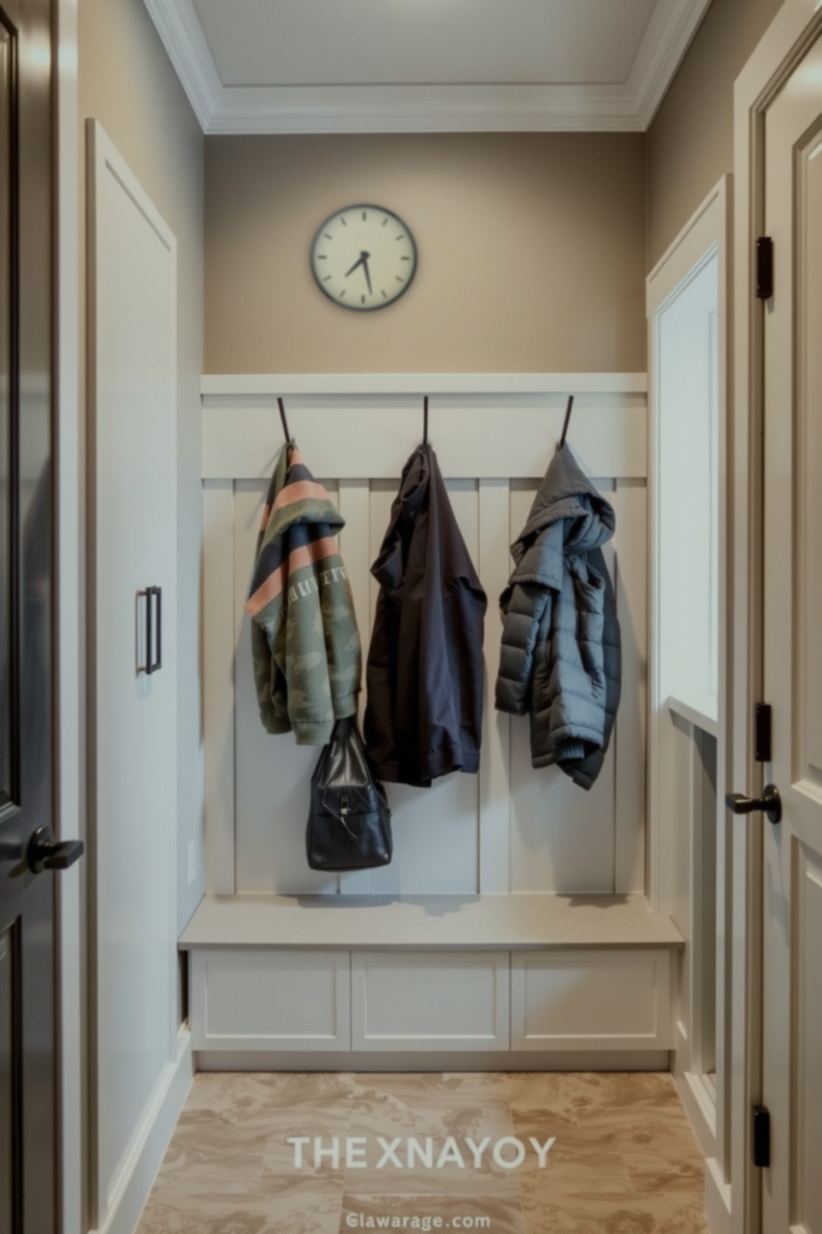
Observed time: **7:28**
